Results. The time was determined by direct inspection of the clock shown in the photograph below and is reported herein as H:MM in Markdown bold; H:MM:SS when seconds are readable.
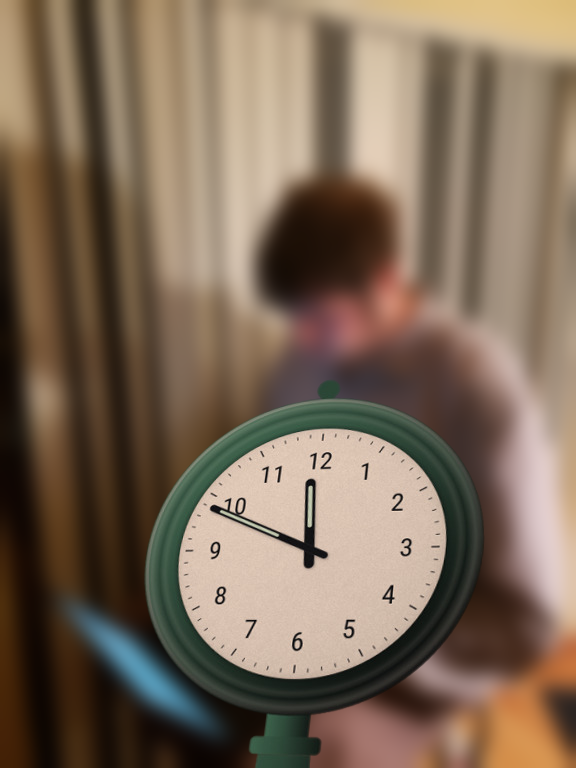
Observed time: **11:49**
